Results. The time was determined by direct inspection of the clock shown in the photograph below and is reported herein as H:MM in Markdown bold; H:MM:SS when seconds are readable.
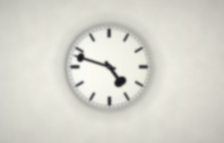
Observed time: **4:48**
